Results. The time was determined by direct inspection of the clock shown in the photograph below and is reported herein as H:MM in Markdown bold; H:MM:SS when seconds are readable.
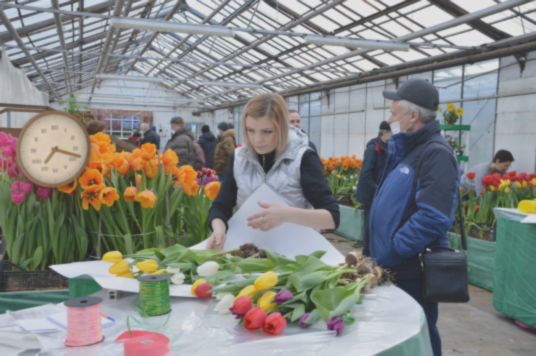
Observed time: **7:18**
